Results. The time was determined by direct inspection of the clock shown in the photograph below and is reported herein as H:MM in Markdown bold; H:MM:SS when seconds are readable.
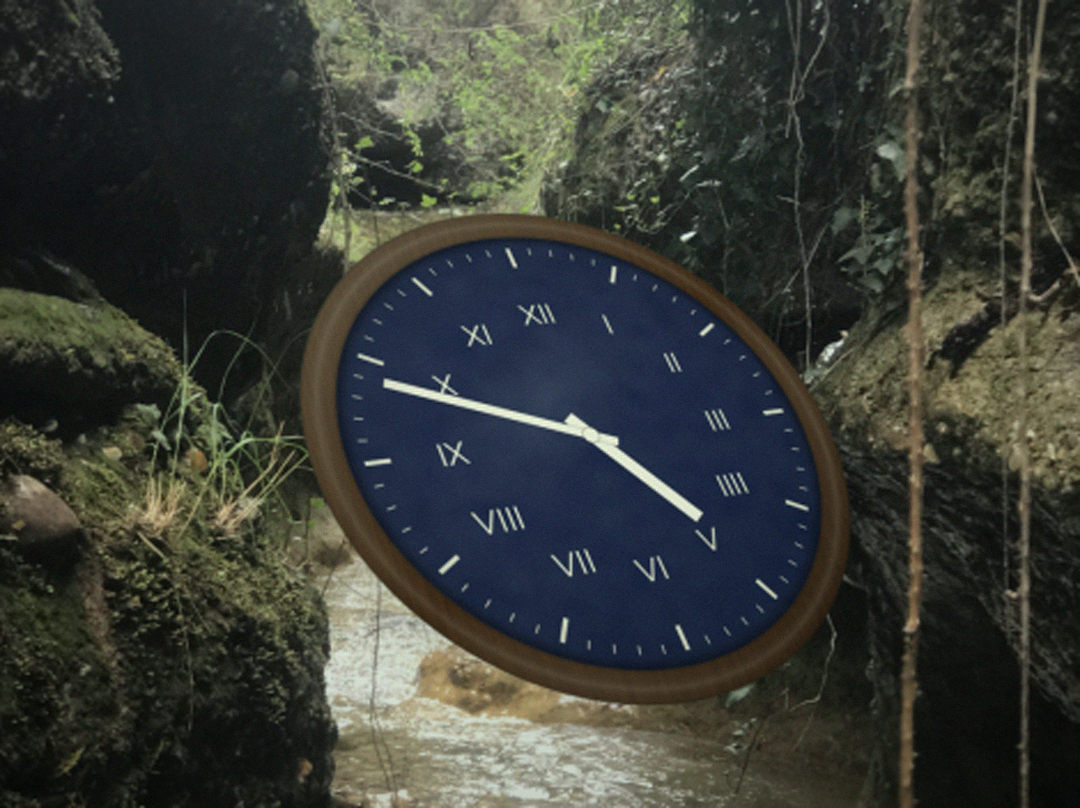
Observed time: **4:49**
